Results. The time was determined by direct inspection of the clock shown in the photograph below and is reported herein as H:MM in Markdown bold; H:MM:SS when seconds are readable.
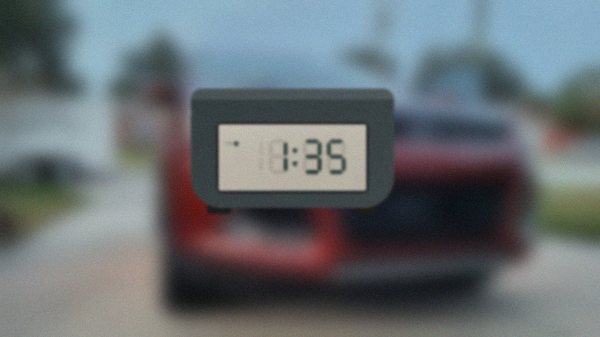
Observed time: **1:35**
